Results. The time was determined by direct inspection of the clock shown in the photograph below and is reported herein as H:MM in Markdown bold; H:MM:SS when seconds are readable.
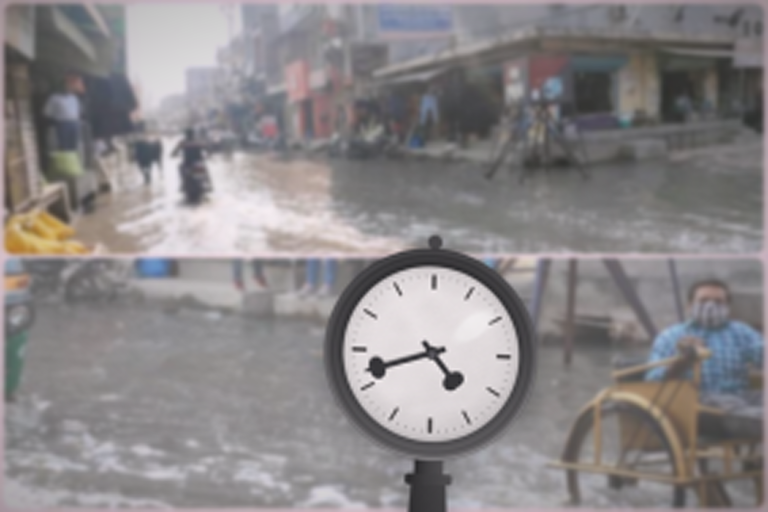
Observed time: **4:42**
